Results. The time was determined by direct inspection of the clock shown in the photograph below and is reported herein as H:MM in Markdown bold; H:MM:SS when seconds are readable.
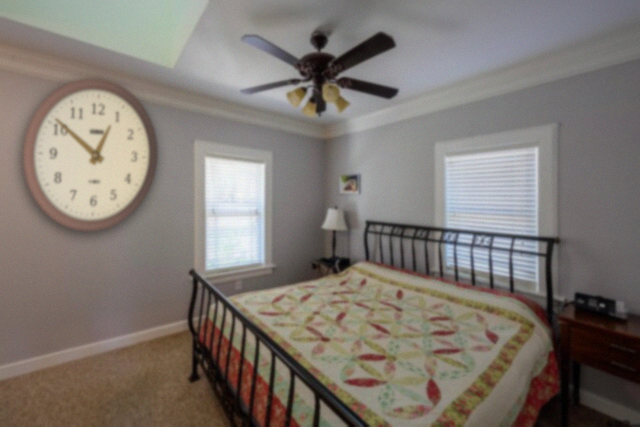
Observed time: **12:51**
